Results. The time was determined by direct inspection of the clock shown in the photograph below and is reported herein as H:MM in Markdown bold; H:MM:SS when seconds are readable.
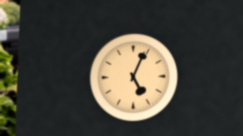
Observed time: **5:04**
